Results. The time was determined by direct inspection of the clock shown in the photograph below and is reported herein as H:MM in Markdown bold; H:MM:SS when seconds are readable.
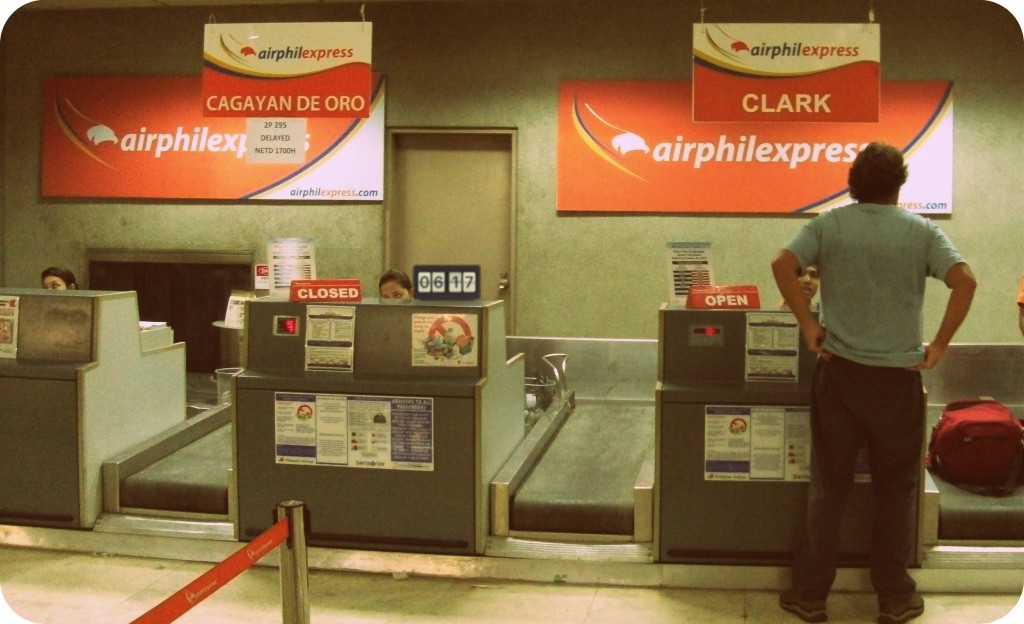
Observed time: **6:17**
